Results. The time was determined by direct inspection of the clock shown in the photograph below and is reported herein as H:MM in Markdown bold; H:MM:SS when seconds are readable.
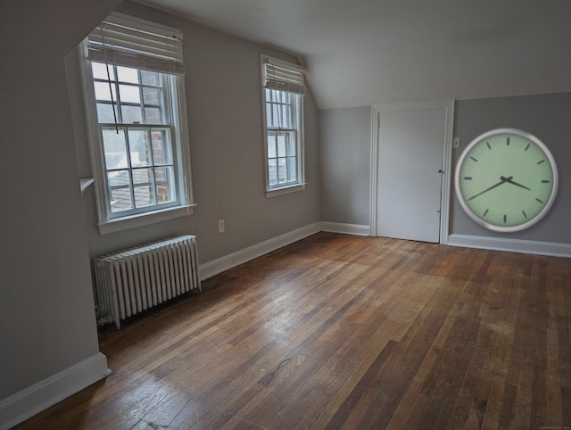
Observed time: **3:40**
